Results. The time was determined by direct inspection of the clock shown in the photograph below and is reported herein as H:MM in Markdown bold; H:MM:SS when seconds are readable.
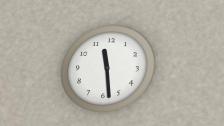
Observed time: **11:28**
